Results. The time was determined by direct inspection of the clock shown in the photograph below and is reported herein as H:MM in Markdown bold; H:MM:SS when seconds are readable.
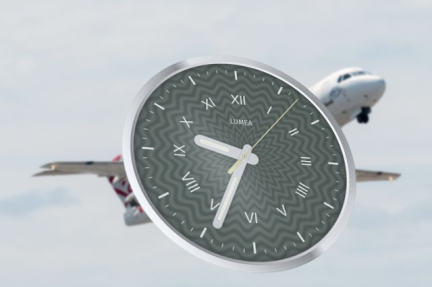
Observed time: **9:34:07**
